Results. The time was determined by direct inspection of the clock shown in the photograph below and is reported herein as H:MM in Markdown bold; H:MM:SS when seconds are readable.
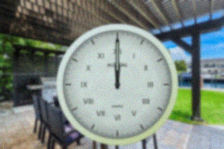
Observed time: **12:00**
